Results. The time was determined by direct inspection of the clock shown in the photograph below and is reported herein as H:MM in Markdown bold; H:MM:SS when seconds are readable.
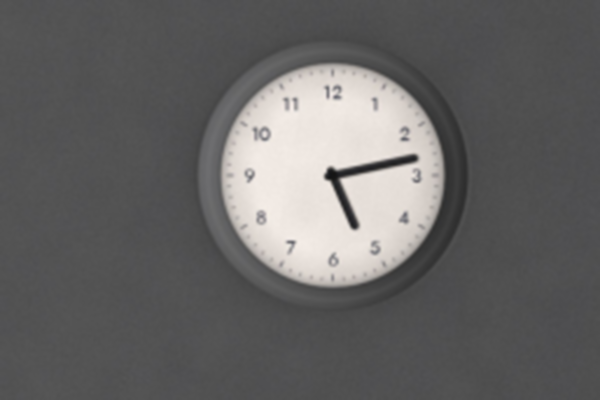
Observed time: **5:13**
